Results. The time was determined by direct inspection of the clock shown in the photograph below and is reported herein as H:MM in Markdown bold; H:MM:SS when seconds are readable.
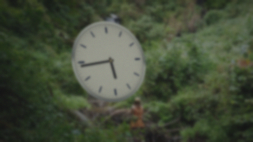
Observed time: **5:44**
